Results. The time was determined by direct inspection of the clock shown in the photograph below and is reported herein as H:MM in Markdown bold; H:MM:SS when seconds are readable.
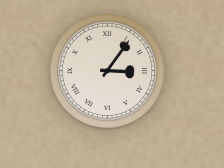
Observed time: **3:06**
